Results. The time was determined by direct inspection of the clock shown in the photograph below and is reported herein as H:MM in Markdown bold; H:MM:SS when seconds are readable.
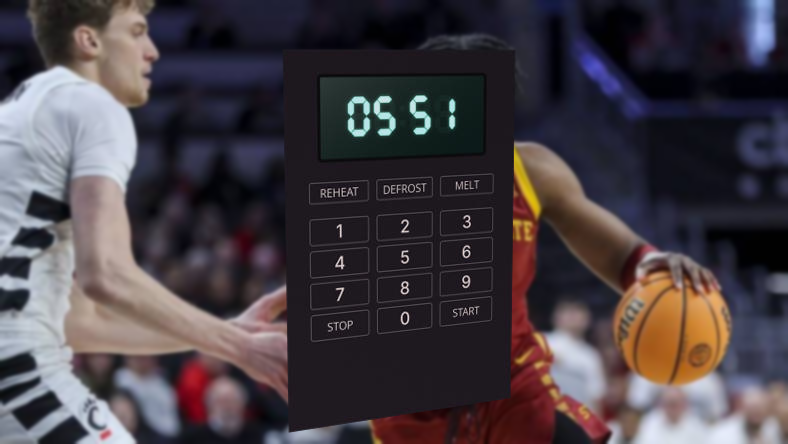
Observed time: **5:51**
